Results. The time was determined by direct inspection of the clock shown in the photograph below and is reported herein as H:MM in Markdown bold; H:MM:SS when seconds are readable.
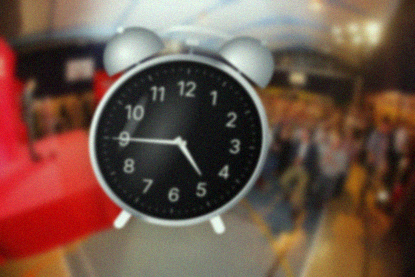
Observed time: **4:45**
